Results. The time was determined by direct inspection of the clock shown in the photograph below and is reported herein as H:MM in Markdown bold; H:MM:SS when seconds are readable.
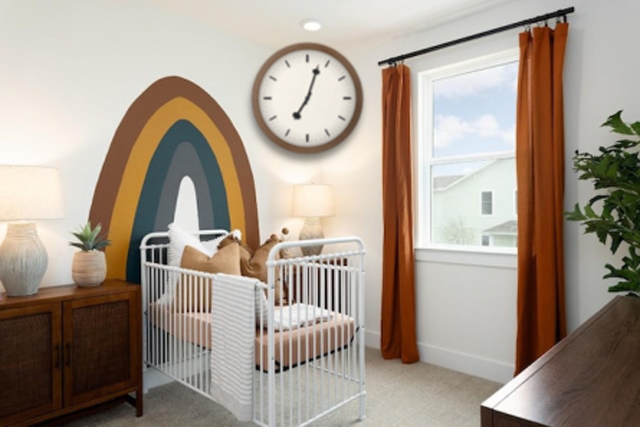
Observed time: **7:03**
